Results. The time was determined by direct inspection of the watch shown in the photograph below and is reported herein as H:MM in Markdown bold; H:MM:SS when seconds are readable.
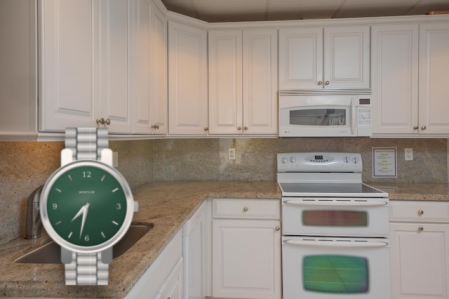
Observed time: **7:32**
